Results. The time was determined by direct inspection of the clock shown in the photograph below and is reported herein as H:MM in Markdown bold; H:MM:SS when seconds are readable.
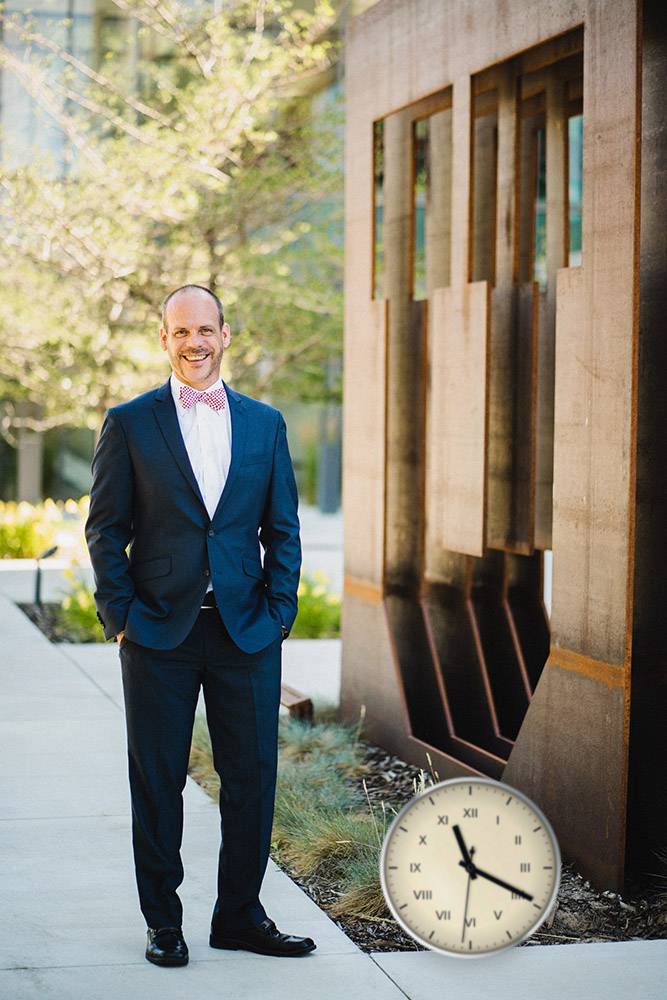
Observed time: **11:19:31**
